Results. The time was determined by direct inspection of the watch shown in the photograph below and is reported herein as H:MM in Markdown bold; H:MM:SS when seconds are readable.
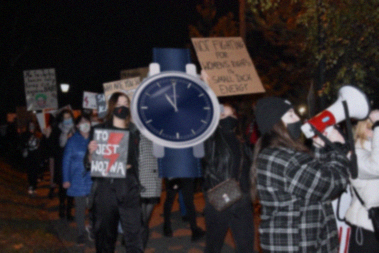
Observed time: **11:00**
